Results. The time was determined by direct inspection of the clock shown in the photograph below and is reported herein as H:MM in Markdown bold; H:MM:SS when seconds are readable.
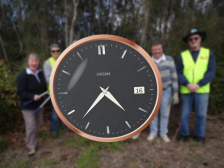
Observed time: **4:37**
